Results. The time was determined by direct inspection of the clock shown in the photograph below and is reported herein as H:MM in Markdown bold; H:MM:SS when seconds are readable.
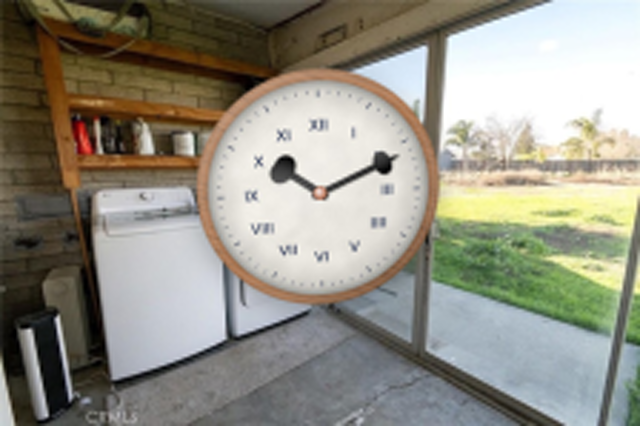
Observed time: **10:11**
